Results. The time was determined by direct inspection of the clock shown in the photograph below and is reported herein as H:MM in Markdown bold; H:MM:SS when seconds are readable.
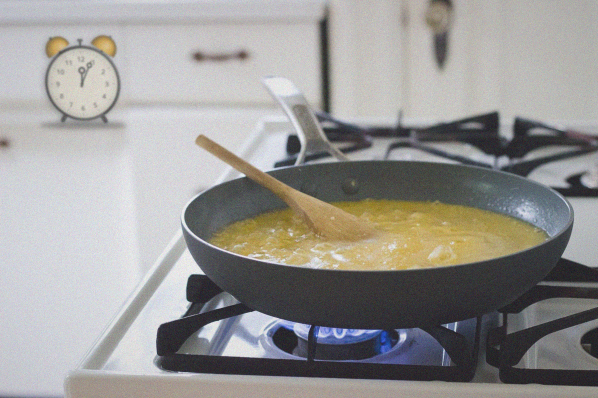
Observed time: **12:04**
